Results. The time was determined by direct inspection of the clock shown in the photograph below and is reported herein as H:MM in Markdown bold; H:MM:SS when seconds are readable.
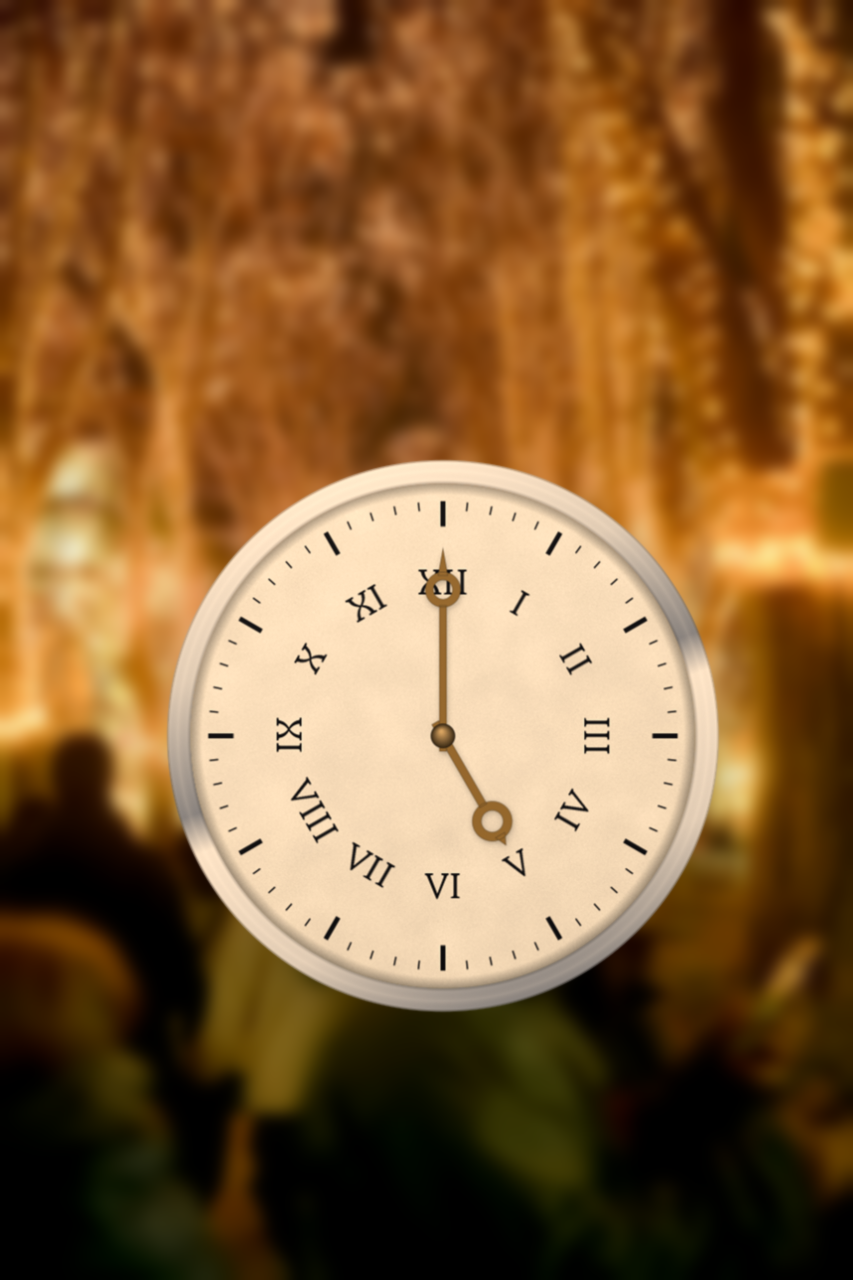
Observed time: **5:00**
